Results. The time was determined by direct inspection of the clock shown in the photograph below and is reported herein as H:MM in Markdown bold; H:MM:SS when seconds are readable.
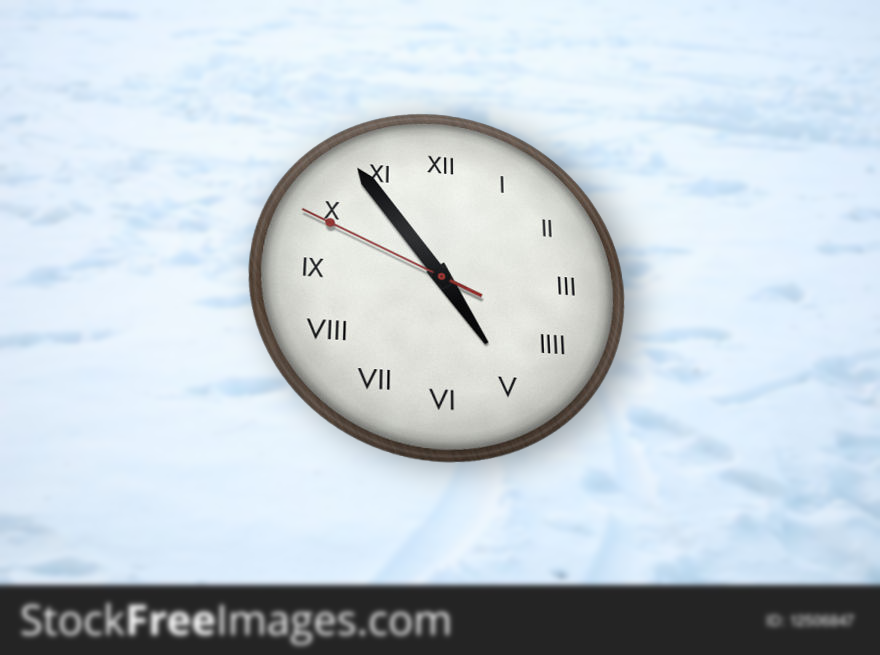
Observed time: **4:53:49**
